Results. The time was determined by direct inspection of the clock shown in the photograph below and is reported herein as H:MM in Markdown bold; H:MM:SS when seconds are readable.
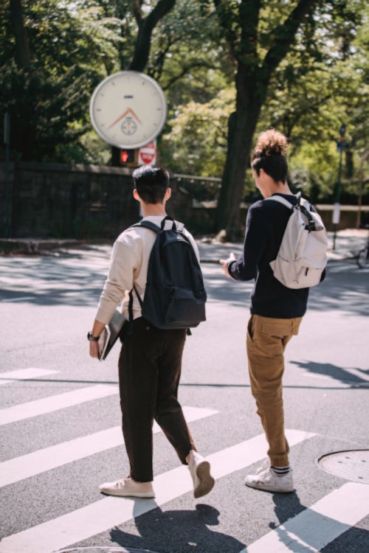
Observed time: **4:38**
